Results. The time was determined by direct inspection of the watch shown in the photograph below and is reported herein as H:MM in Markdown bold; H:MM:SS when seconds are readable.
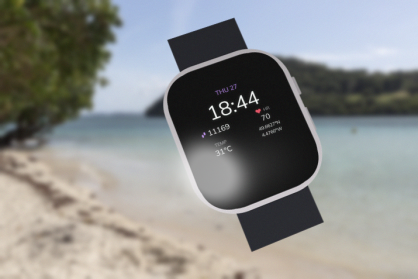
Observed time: **18:44**
